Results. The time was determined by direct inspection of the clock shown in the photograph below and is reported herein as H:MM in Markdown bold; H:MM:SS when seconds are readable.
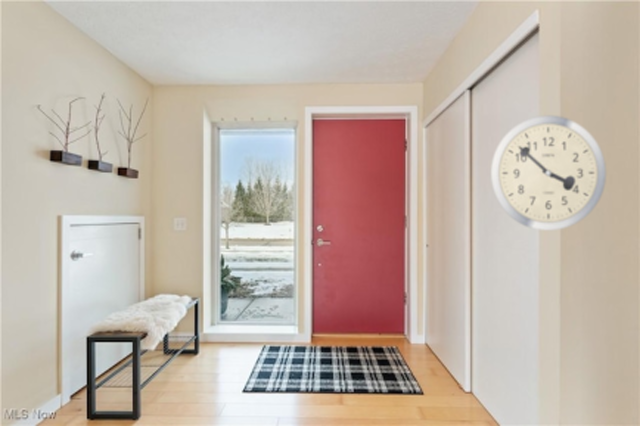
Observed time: **3:52**
